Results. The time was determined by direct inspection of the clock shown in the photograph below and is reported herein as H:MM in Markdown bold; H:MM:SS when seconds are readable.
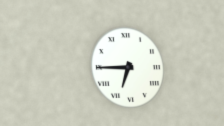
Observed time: **6:45**
